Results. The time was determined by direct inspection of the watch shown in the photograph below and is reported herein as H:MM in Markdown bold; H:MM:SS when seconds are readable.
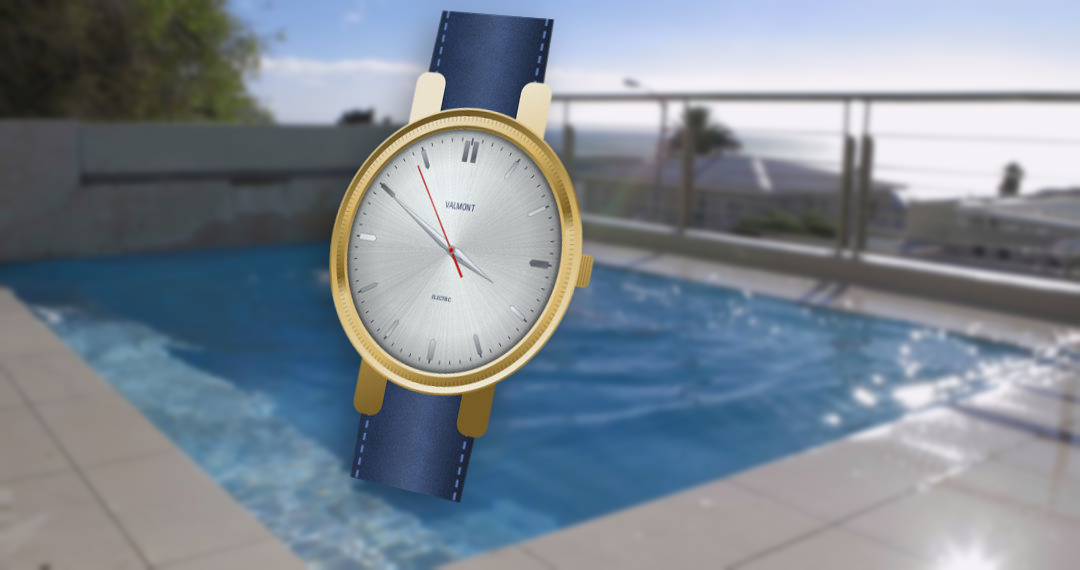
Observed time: **3:49:54**
